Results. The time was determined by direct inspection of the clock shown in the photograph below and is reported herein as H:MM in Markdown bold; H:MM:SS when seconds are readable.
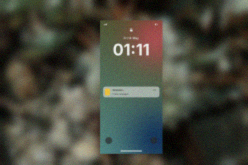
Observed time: **1:11**
